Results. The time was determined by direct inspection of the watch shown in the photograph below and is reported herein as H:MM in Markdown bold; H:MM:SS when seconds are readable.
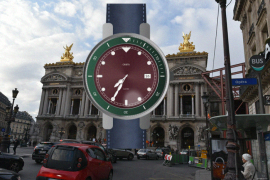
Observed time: **7:35**
